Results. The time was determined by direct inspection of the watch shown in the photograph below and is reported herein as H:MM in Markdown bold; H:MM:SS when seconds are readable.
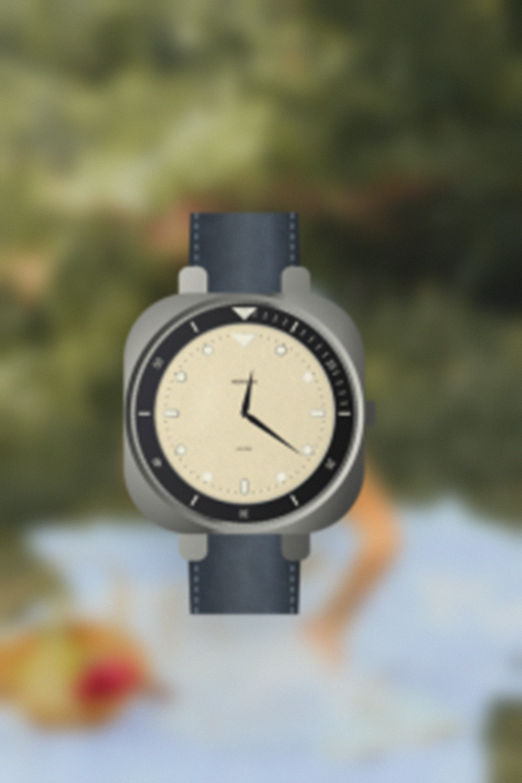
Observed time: **12:21**
